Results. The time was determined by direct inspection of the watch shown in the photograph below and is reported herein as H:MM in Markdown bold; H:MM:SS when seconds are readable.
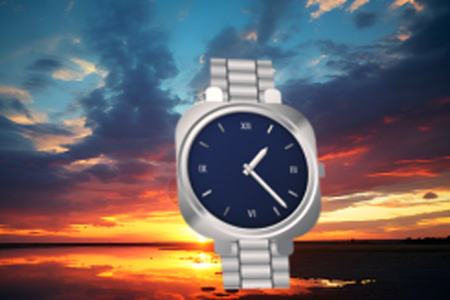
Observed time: **1:23**
